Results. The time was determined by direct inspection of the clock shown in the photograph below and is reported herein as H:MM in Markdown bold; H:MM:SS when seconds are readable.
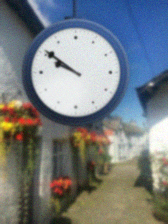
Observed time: **9:51**
